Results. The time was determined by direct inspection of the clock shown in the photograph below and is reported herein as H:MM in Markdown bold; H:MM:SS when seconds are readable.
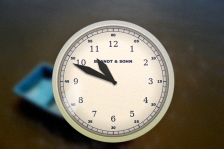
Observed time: **10:49**
